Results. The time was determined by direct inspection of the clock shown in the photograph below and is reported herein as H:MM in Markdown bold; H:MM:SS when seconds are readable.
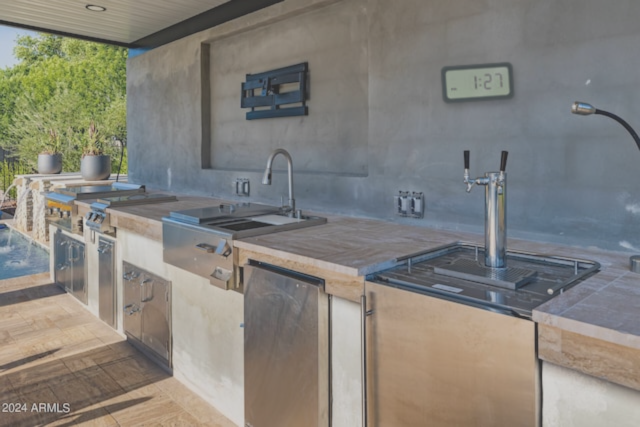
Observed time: **1:27**
